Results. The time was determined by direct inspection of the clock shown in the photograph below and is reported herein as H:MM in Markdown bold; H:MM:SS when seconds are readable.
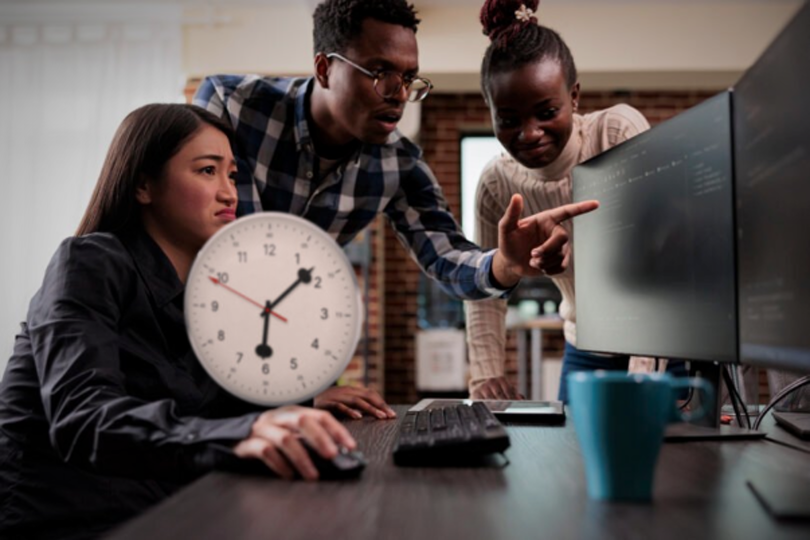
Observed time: **6:07:49**
